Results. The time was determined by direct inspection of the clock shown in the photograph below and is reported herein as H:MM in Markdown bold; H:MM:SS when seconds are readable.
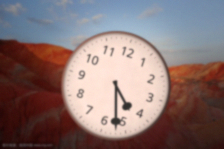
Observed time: **4:27**
